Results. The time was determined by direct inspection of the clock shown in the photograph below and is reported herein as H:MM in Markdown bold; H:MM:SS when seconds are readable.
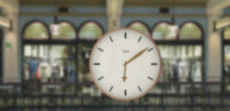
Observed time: **6:09**
